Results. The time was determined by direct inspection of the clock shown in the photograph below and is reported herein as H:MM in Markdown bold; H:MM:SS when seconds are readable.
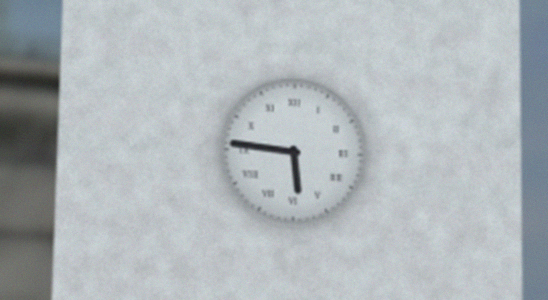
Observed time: **5:46**
